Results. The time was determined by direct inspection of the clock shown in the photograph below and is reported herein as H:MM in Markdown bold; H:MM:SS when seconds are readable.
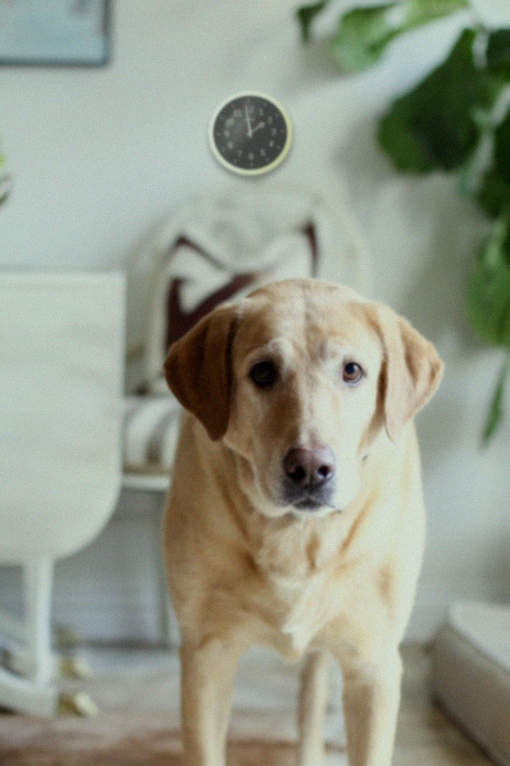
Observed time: **1:59**
